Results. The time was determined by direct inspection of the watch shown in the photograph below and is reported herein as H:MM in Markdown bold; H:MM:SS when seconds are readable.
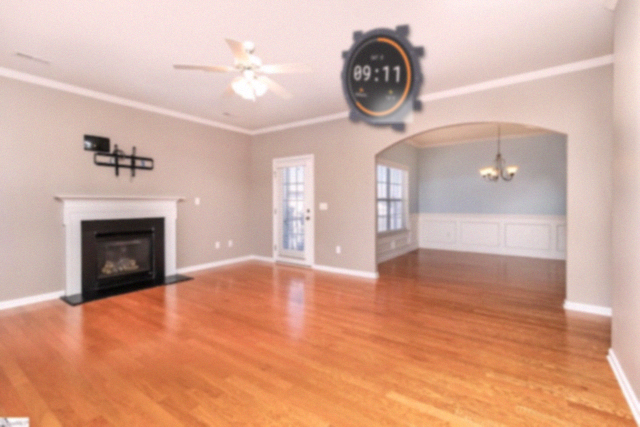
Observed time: **9:11**
